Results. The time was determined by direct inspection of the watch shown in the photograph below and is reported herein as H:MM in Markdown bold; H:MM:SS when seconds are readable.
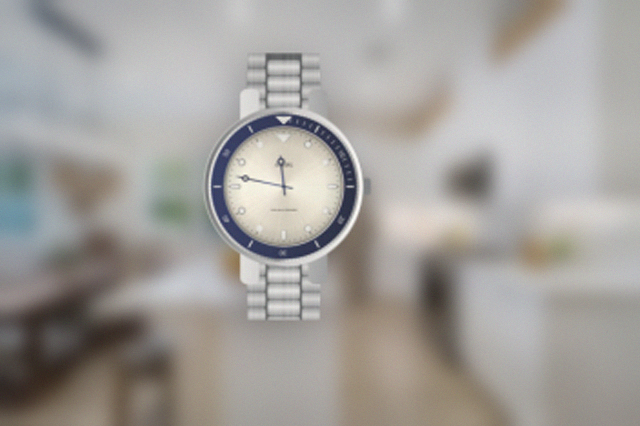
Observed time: **11:47**
